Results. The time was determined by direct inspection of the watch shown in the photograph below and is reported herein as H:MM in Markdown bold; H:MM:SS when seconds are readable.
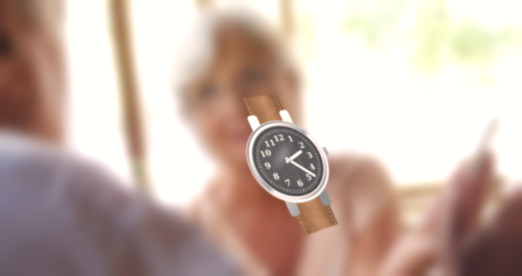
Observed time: **2:23**
